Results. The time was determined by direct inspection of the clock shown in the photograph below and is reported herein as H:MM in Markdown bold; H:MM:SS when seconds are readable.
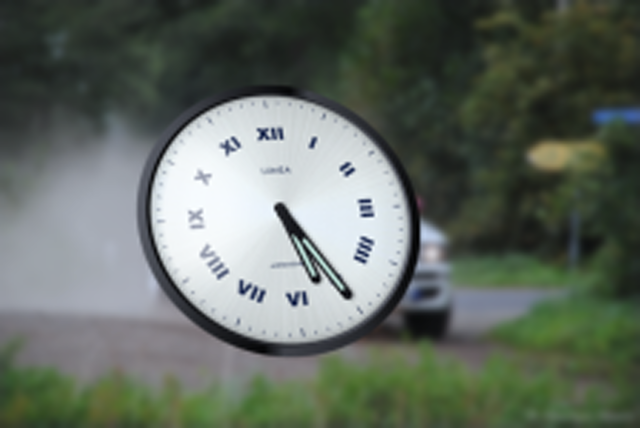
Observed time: **5:25**
